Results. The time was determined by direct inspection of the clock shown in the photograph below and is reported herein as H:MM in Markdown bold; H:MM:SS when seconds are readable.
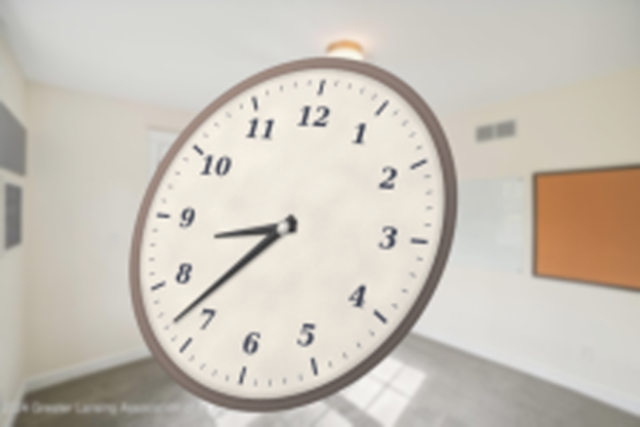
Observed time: **8:37**
